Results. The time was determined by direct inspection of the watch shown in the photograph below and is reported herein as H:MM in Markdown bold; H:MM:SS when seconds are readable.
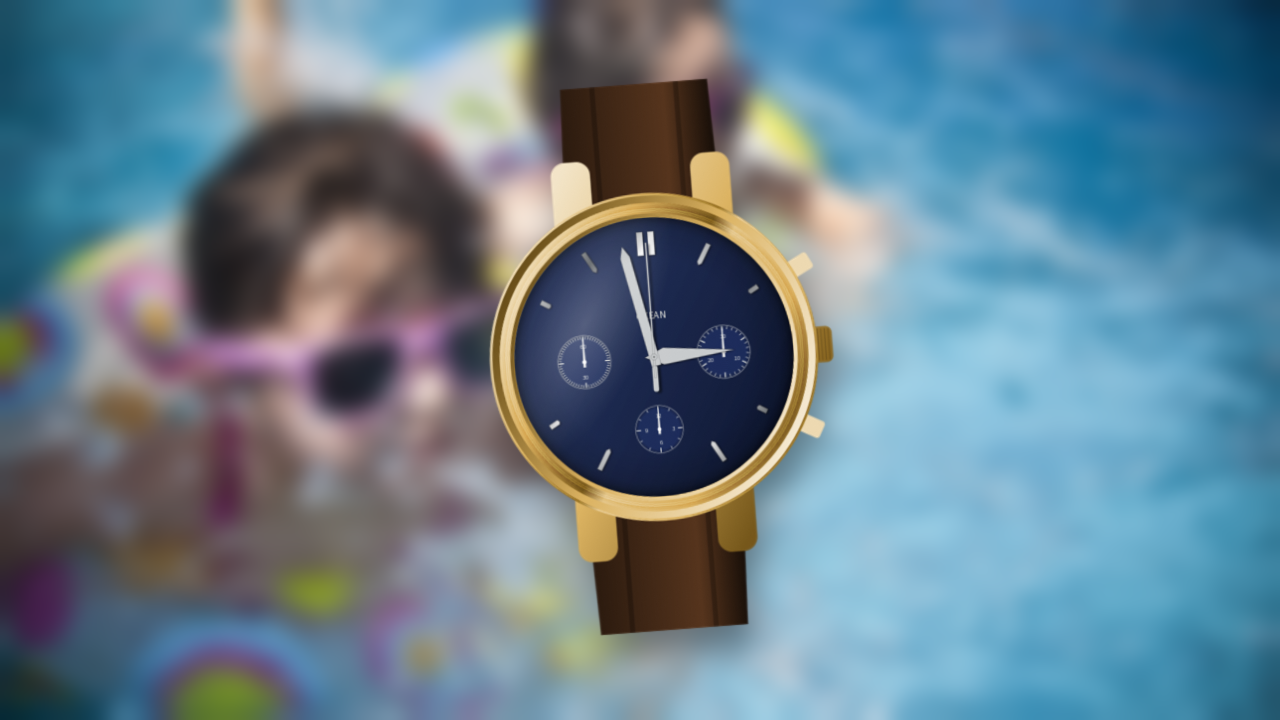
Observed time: **2:58**
